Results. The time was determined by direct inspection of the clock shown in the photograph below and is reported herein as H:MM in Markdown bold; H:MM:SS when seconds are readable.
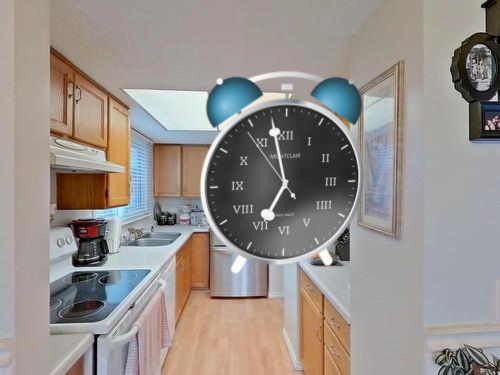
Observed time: **6:57:54**
